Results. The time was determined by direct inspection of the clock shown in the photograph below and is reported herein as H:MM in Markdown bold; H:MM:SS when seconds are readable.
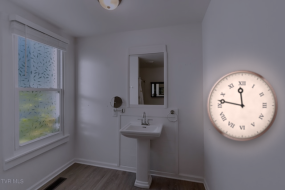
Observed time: **11:47**
